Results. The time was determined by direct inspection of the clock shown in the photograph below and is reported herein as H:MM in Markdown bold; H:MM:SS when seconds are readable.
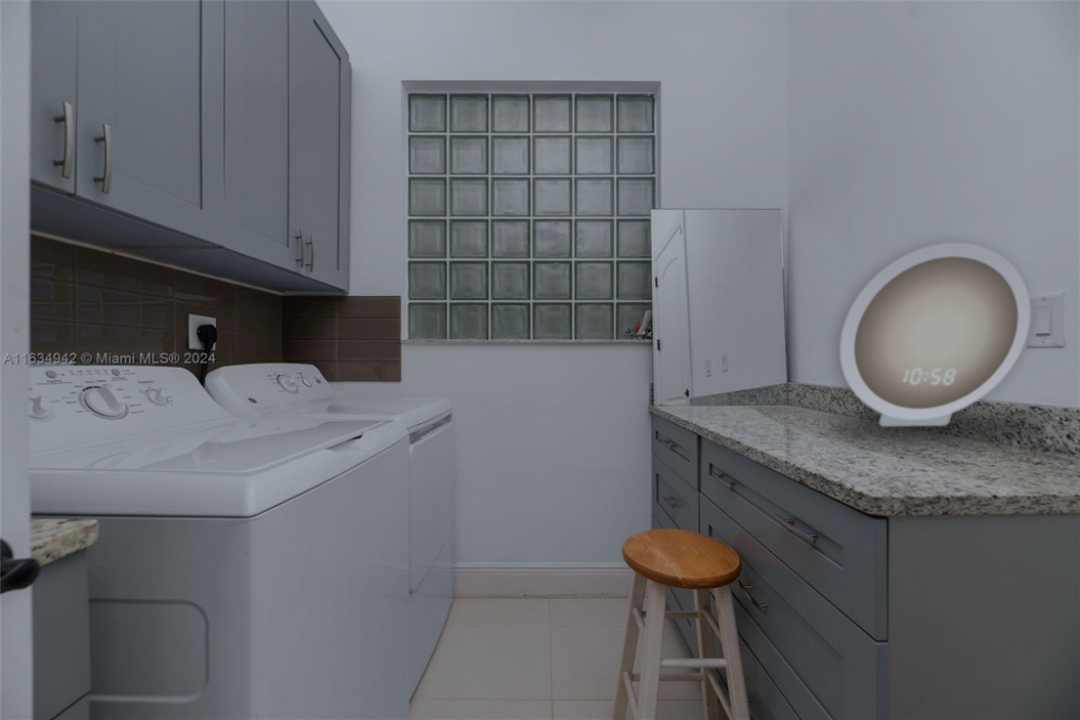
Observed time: **10:58**
